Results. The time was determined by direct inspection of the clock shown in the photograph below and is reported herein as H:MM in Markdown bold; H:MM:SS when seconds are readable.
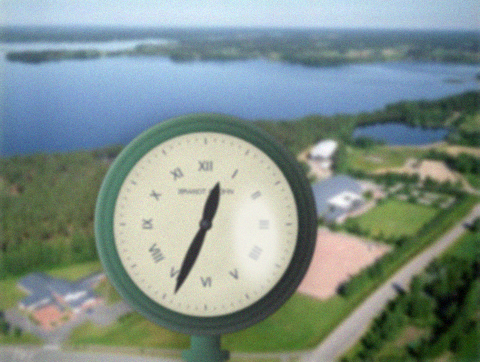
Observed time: **12:34**
